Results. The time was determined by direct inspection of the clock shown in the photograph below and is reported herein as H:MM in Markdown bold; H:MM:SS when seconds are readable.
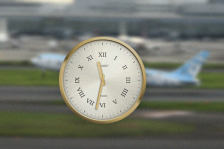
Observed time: **11:32**
